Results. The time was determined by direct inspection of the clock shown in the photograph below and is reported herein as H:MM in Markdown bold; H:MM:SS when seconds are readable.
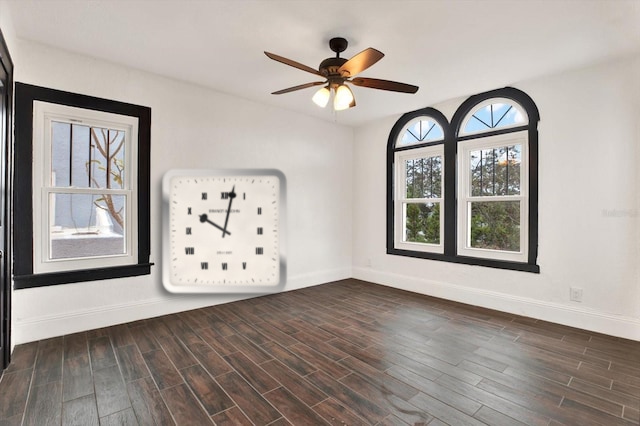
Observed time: **10:02**
